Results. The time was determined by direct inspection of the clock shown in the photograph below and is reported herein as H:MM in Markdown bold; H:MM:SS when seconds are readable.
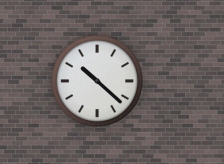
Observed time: **10:22**
